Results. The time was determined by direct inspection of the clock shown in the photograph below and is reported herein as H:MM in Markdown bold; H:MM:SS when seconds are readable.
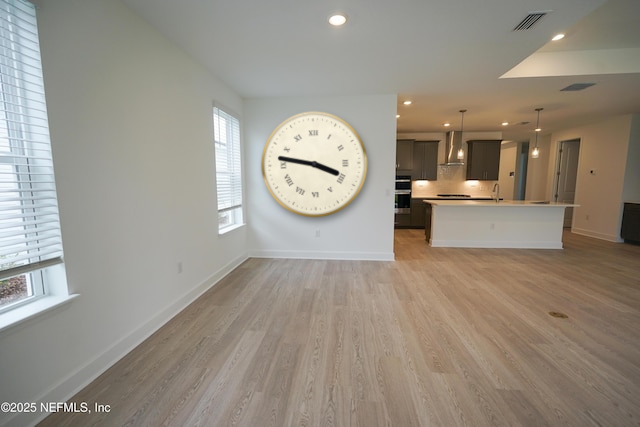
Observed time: **3:47**
